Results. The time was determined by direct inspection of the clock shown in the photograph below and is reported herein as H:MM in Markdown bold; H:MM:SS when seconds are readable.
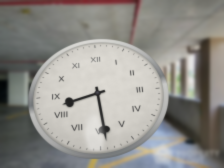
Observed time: **8:29**
